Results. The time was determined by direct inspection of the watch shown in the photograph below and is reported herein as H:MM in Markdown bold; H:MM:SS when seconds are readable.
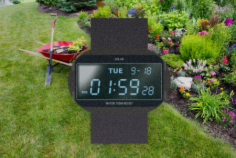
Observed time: **1:59:28**
